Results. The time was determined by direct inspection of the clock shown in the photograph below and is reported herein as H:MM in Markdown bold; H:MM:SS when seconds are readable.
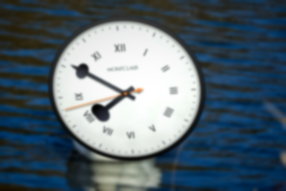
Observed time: **7:50:43**
